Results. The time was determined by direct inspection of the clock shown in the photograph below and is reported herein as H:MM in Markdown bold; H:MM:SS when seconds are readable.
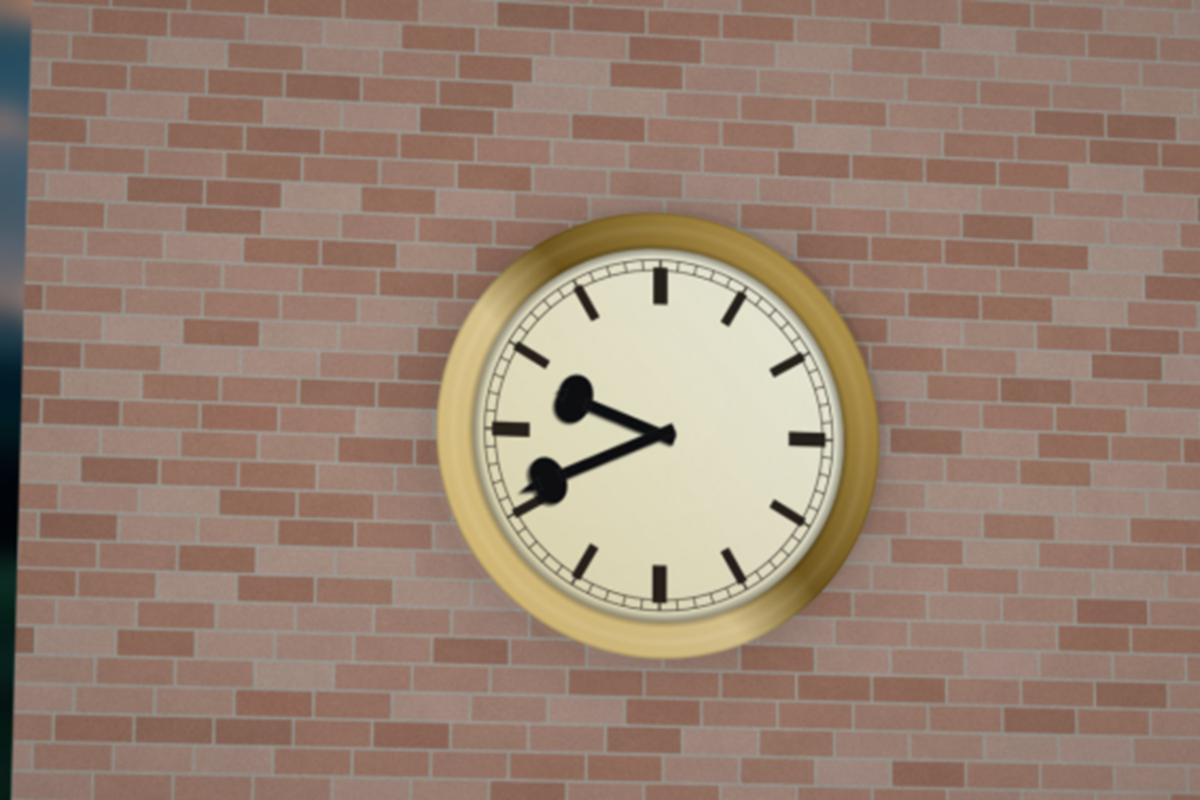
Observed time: **9:41**
